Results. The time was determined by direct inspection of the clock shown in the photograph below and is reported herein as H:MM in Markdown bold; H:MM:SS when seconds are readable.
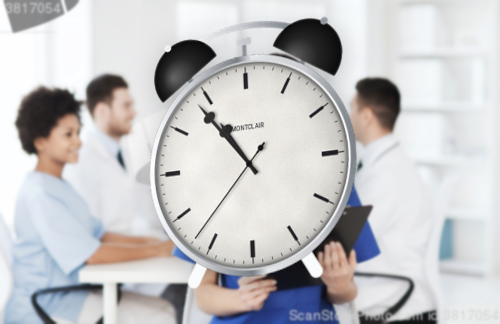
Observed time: **10:53:37**
